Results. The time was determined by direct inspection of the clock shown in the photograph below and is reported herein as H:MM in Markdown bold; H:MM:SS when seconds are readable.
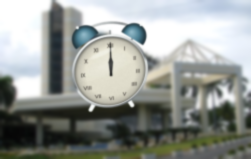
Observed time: **12:00**
